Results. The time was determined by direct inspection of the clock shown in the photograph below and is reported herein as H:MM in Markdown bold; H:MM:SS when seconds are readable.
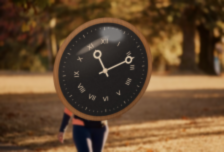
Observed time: **11:12**
